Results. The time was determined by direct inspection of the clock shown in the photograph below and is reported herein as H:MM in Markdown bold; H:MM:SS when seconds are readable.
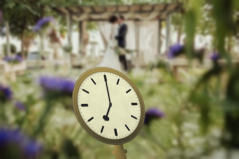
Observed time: **7:00**
